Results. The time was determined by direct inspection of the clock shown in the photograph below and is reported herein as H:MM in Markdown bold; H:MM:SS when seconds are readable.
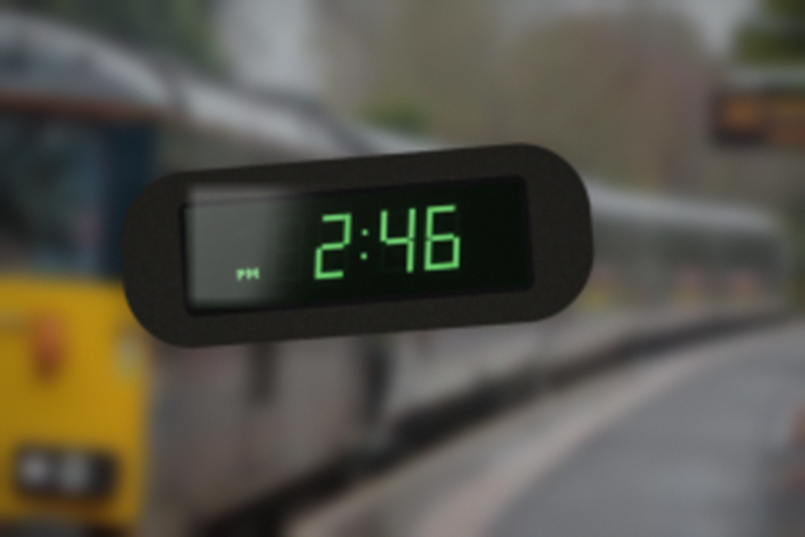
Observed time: **2:46**
